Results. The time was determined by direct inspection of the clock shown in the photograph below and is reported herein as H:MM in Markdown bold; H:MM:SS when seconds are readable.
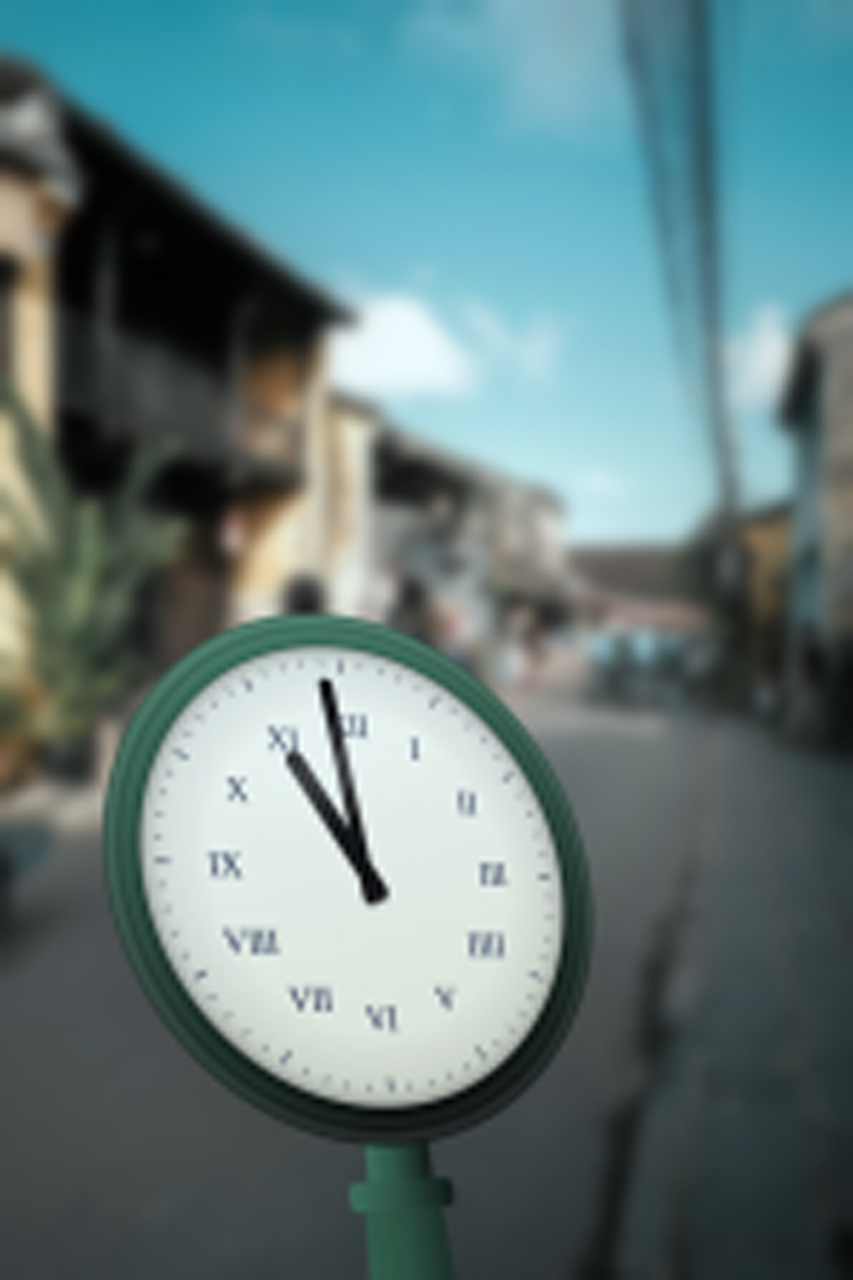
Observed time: **10:59**
